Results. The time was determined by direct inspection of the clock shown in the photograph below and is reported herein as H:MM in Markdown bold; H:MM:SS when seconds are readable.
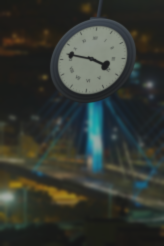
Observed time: **3:47**
